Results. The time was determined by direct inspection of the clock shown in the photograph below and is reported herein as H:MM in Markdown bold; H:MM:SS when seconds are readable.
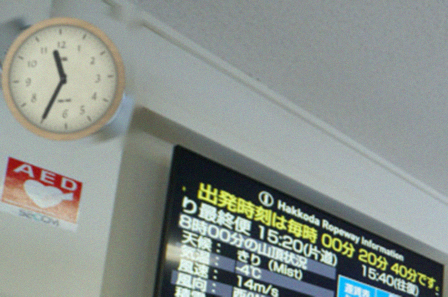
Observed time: **11:35**
